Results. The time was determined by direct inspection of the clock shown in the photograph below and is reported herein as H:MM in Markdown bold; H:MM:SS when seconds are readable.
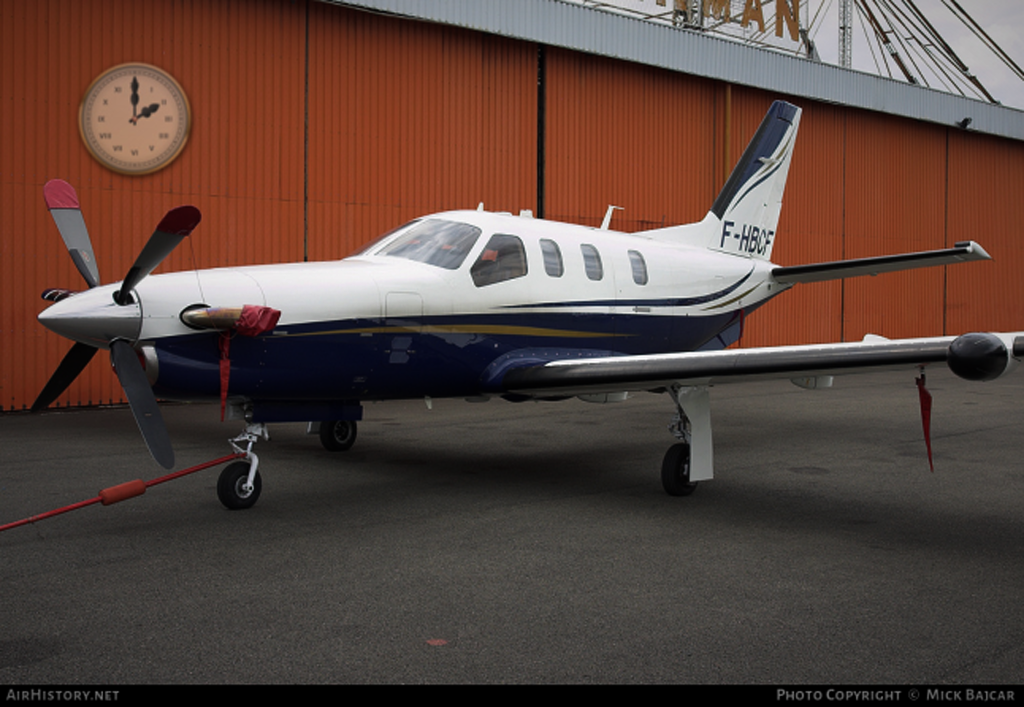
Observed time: **2:00**
